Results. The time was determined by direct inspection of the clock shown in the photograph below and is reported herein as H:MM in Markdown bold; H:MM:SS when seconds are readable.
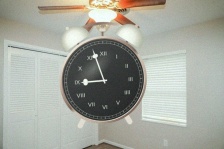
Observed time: **8:57**
